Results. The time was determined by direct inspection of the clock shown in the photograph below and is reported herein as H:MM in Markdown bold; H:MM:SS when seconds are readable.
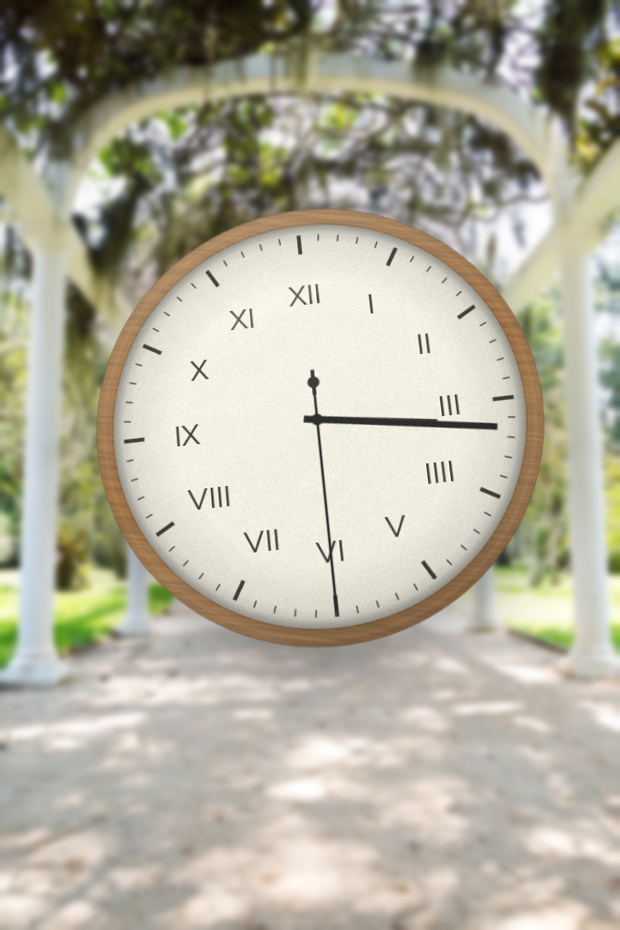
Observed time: **3:16:30**
